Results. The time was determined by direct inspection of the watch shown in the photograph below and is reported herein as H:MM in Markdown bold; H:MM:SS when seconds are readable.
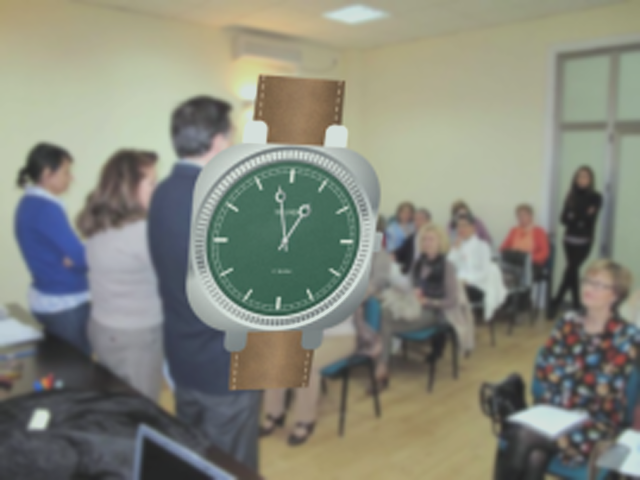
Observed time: **12:58**
